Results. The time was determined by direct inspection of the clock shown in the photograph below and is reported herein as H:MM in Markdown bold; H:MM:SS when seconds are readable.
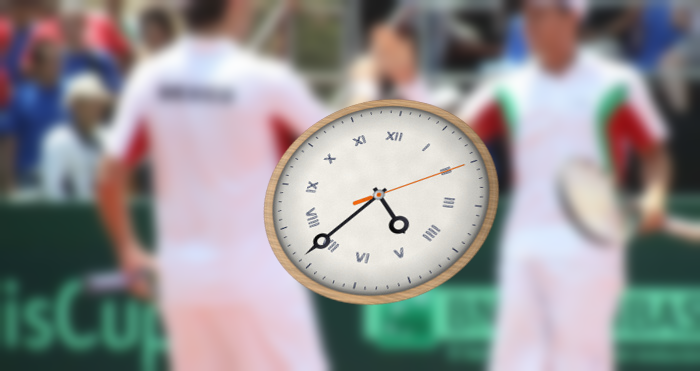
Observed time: **4:36:10**
